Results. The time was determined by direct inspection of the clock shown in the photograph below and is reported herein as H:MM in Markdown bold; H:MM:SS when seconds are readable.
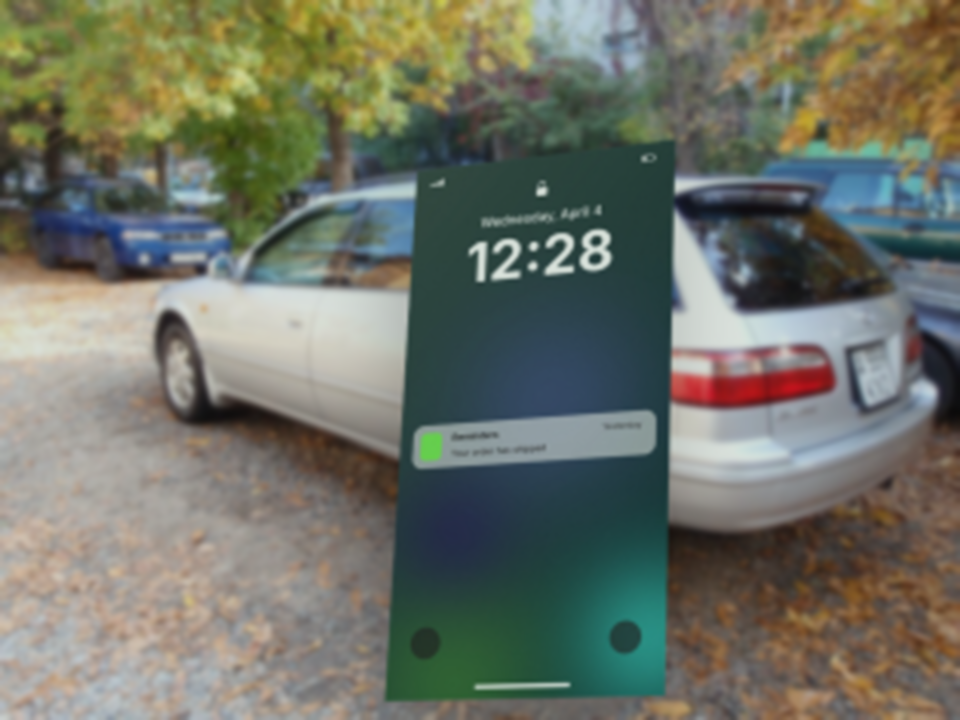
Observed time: **12:28**
